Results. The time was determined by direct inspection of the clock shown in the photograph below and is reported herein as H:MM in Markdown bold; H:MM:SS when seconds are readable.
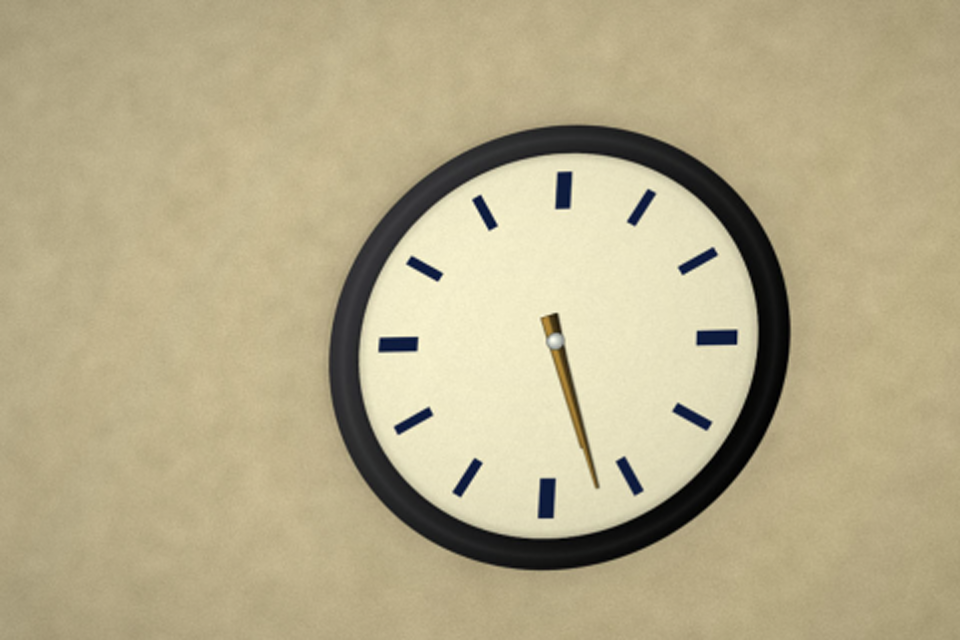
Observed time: **5:27**
